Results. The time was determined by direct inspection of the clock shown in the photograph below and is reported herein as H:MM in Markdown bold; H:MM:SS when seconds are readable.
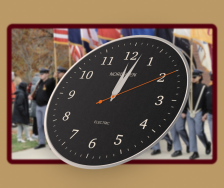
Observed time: **12:02:10**
